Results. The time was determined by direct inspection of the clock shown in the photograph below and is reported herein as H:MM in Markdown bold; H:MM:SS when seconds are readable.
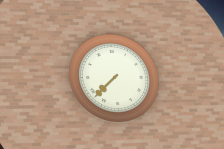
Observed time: **7:38**
